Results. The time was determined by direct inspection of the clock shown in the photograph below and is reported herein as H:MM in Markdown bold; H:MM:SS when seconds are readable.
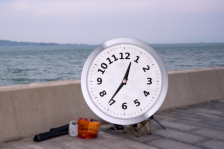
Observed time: **12:36**
